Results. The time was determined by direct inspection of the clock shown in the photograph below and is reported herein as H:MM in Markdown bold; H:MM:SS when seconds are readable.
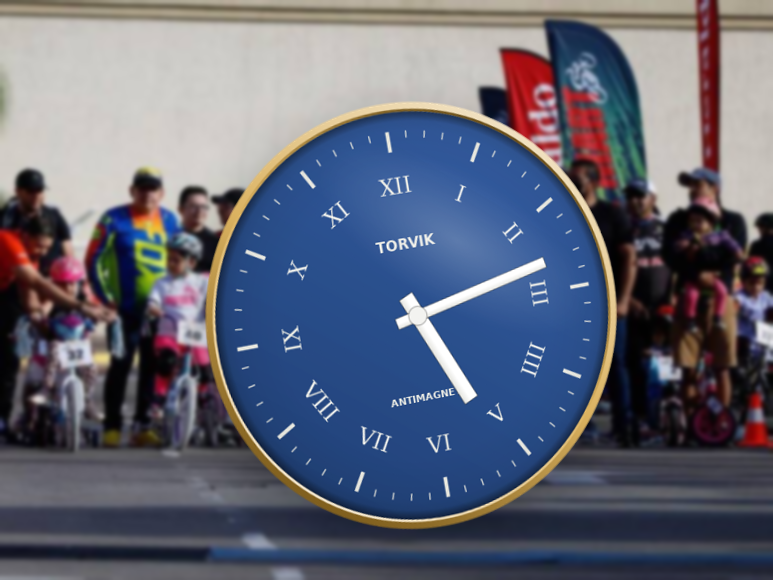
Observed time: **5:13**
